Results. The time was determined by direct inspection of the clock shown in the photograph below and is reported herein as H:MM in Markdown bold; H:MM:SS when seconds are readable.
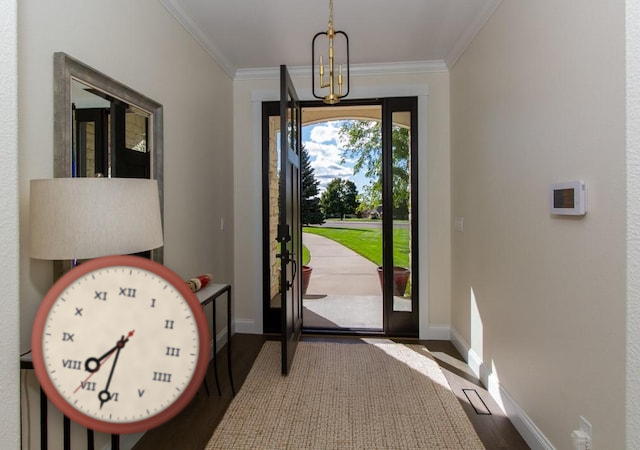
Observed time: **7:31:36**
